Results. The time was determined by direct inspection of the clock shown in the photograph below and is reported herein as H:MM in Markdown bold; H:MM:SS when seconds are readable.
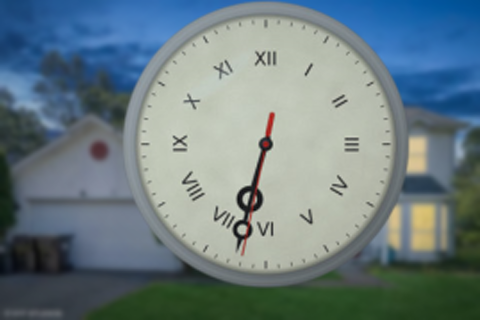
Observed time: **6:32:32**
